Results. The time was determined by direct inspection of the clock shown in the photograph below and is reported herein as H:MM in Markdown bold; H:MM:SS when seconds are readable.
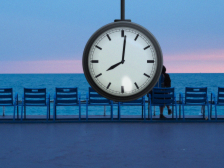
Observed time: **8:01**
